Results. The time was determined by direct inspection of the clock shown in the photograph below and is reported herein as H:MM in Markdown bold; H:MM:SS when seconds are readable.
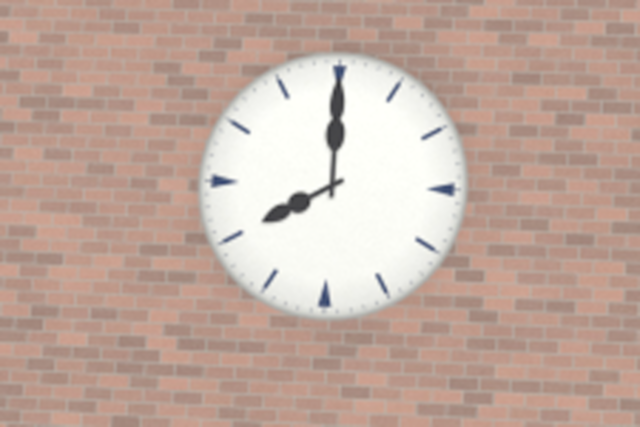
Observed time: **8:00**
